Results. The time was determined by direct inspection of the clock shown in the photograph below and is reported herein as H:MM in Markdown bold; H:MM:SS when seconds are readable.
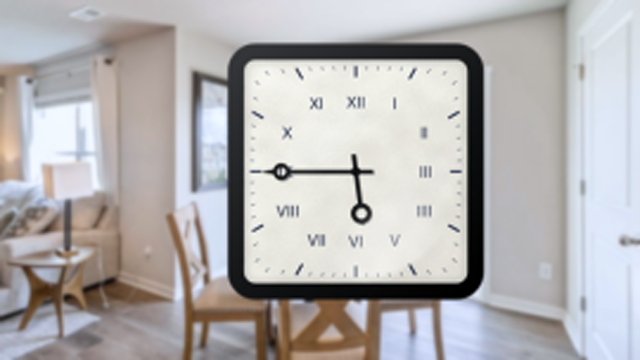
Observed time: **5:45**
